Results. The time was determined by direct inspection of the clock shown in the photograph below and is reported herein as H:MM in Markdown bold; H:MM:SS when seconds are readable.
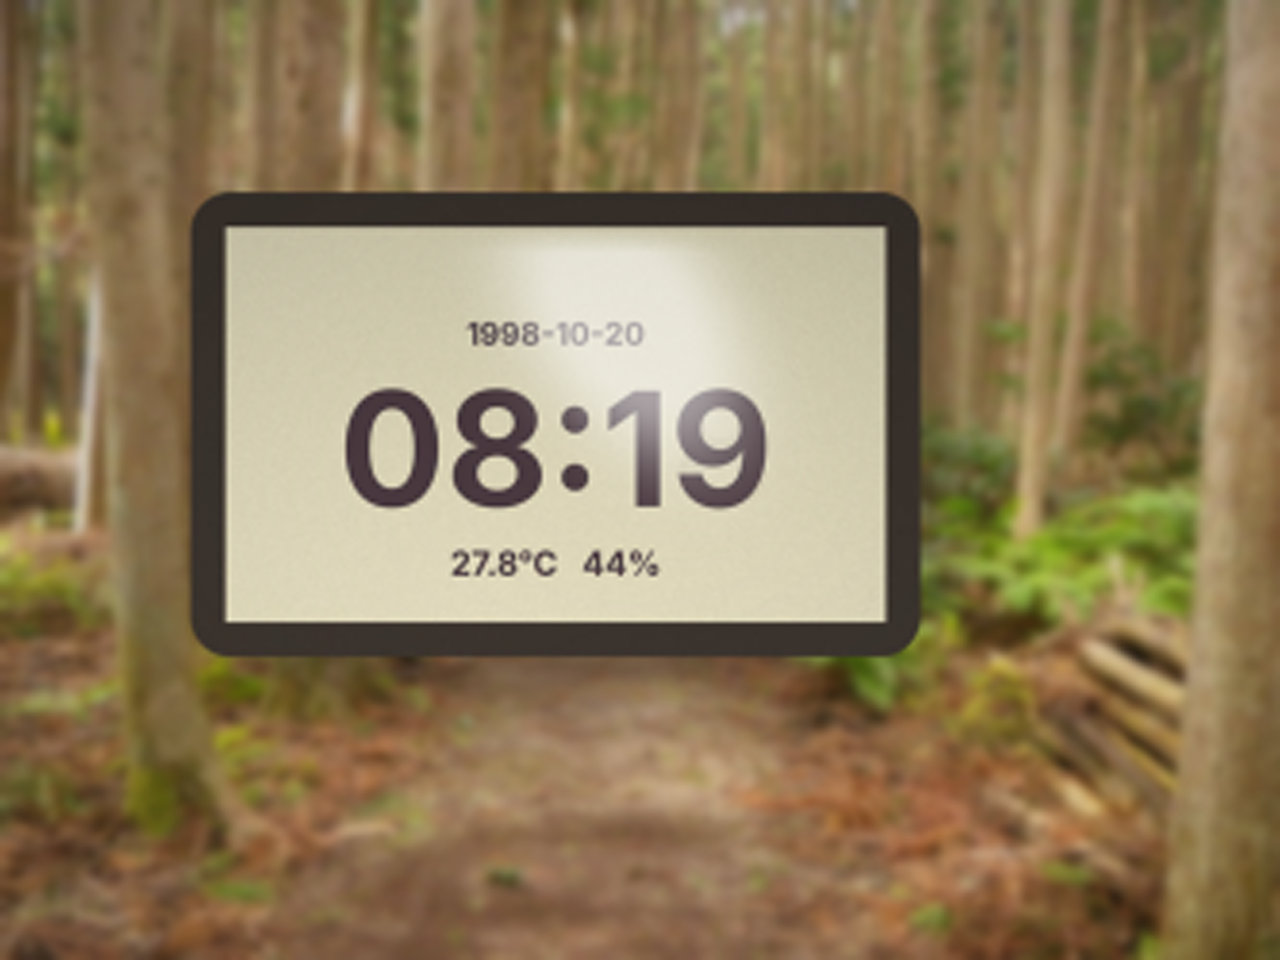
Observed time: **8:19**
